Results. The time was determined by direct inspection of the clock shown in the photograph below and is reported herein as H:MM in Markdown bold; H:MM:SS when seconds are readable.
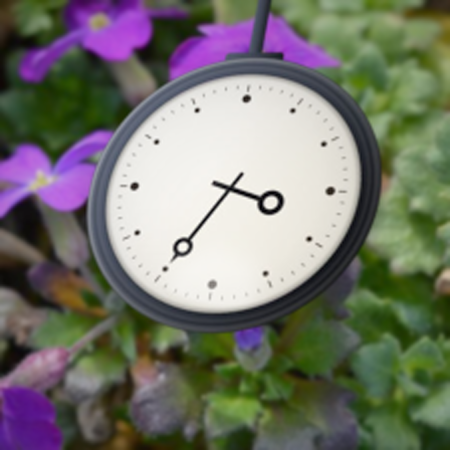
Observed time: **3:35**
